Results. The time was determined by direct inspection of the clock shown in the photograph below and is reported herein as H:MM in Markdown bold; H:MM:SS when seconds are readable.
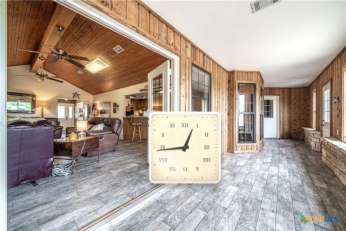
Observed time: **12:44**
